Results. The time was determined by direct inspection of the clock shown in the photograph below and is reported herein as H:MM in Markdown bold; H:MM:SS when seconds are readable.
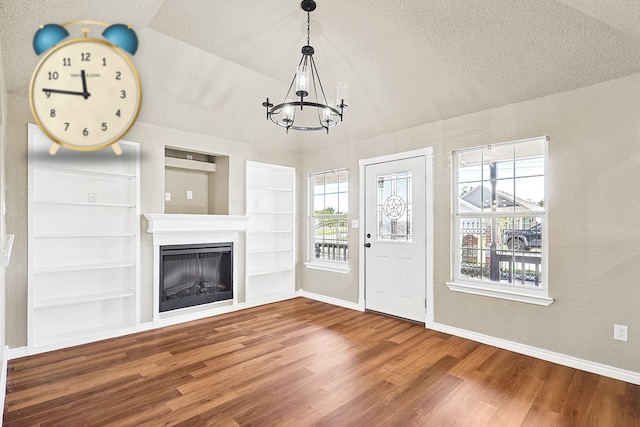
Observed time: **11:46**
